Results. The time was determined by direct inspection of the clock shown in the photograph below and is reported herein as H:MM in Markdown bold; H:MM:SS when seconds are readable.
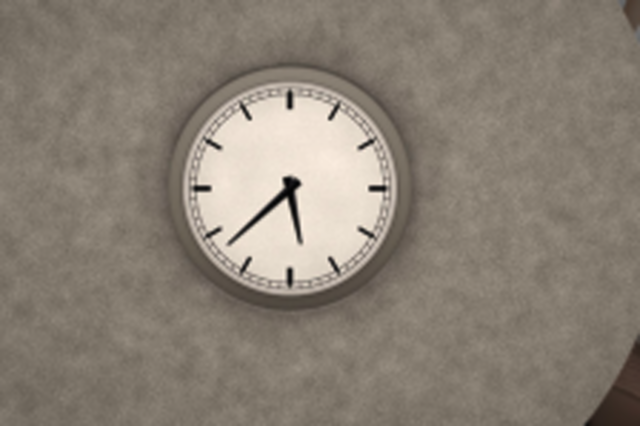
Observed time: **5:38**
